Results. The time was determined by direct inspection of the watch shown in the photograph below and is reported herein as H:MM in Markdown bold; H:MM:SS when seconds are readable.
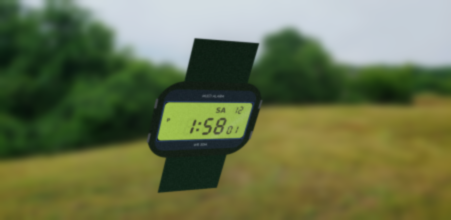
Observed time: **1:58**
